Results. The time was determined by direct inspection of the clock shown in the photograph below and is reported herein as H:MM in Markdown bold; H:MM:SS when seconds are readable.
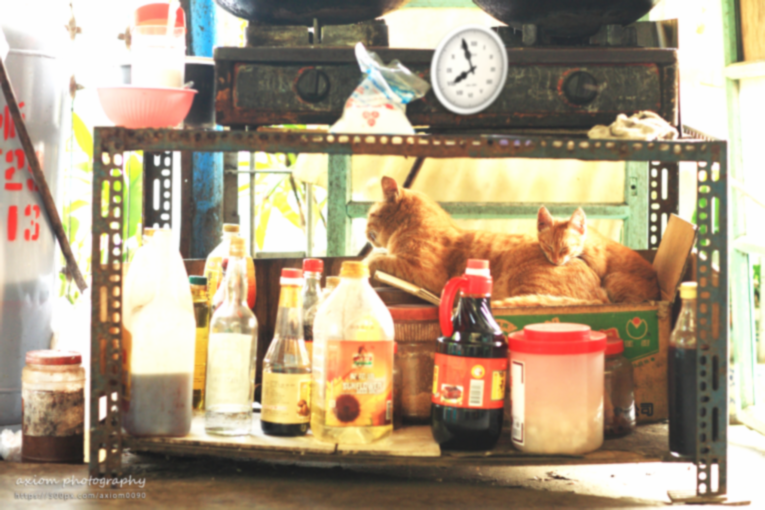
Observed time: **7:56**
